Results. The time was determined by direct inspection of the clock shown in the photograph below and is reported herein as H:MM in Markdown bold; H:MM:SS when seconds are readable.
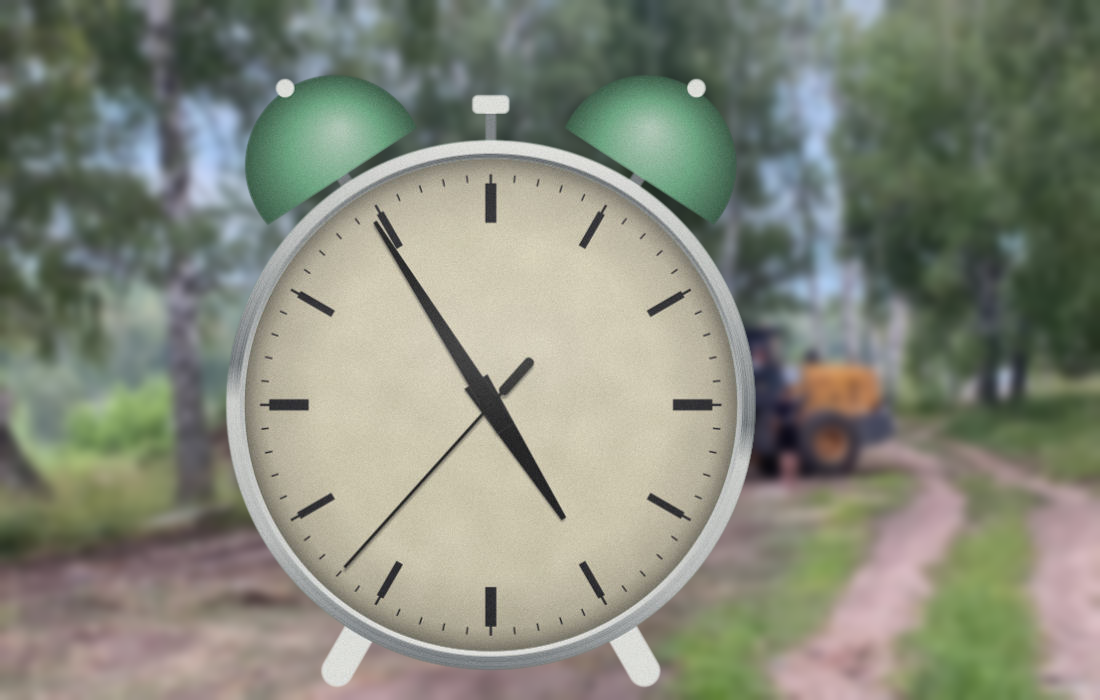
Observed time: **4:54:37**
